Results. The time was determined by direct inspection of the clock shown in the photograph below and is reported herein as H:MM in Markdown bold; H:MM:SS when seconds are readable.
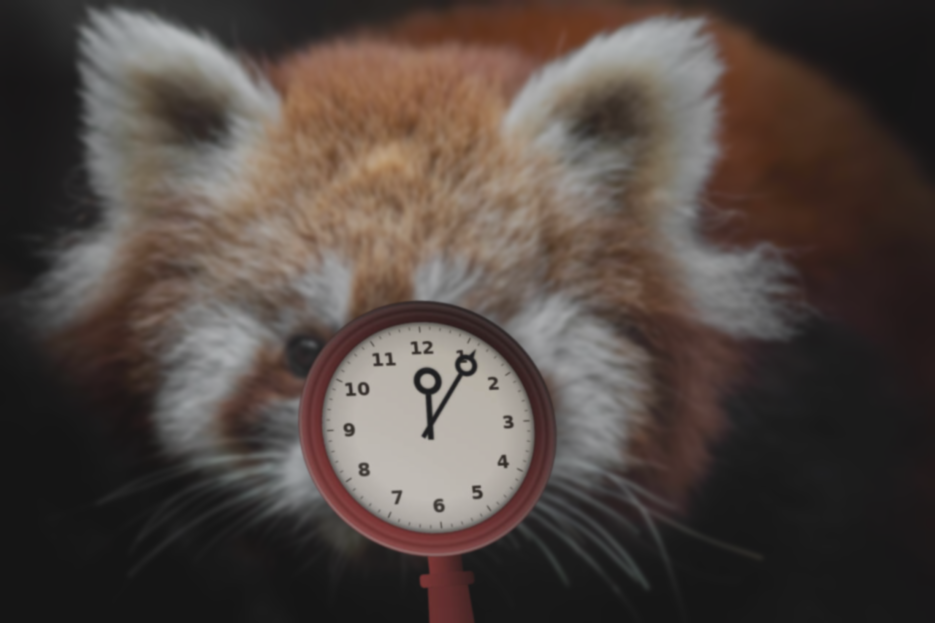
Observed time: **12:06**
